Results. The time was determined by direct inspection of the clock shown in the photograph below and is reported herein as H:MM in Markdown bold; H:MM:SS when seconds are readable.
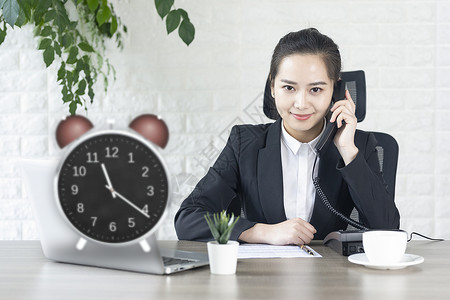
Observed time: **11:21**
